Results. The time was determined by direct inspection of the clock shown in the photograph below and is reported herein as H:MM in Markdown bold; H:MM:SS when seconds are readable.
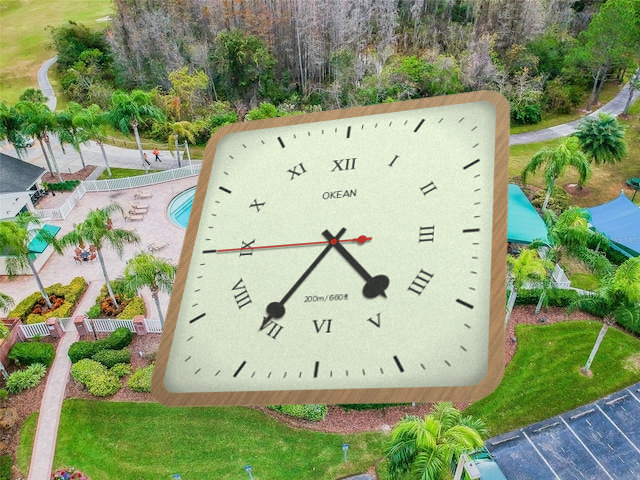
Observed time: **4:35:45**
